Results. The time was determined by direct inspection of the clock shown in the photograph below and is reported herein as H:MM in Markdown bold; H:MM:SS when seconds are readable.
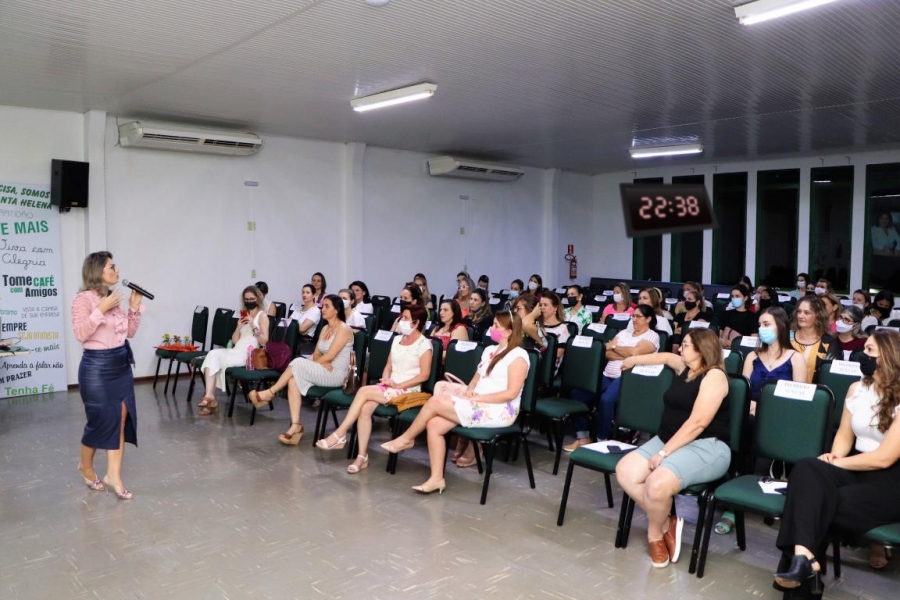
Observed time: **22:38**
